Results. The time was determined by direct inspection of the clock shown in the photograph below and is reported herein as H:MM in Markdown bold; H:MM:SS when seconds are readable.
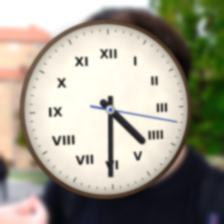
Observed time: **4:30:17**
